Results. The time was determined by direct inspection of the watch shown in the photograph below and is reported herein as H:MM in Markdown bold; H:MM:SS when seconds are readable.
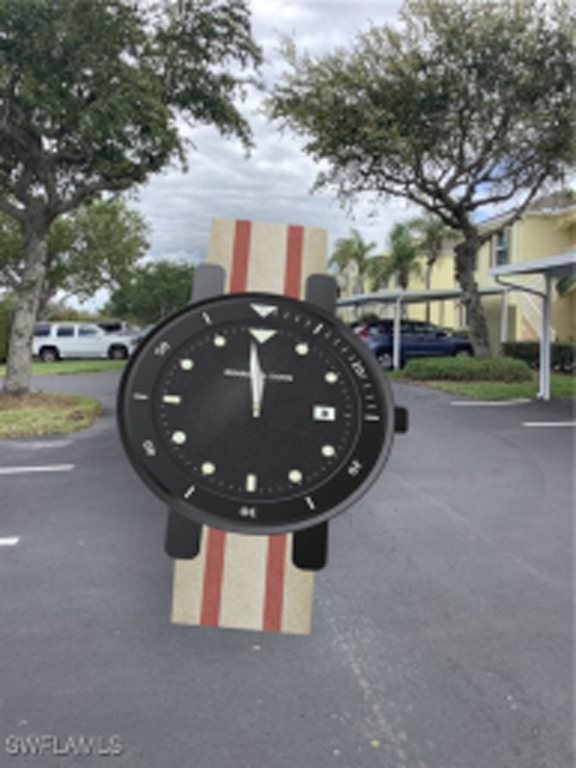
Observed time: **11:59**
